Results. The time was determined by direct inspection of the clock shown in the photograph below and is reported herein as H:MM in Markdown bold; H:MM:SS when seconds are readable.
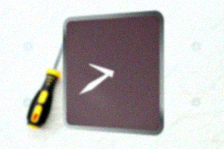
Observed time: **9:40**
